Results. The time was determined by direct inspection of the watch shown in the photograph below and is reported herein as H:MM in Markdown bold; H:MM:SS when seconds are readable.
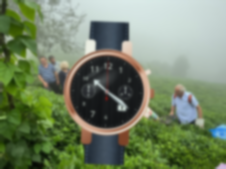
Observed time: **10:21**
